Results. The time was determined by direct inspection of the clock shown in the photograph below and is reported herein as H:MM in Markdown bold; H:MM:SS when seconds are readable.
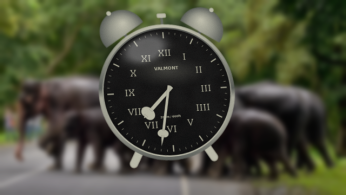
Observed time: **7:32**
